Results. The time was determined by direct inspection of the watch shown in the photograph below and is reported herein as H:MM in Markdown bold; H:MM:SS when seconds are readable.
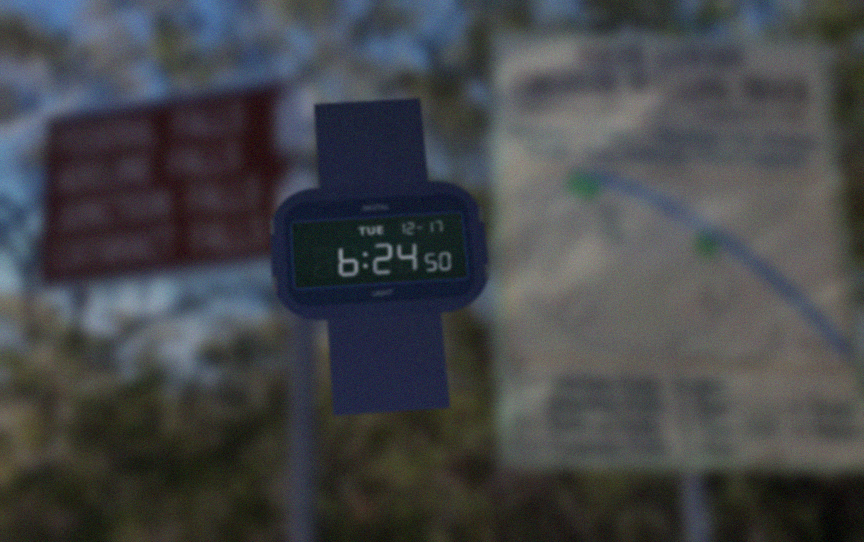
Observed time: **6:24:50**
